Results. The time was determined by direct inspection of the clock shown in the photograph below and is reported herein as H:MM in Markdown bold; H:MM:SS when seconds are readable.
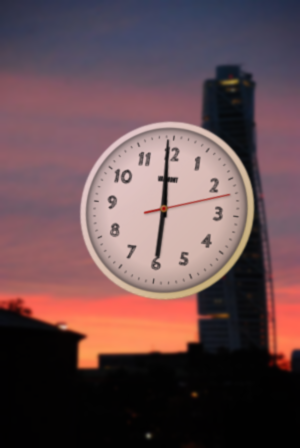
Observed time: **5:59:12**
